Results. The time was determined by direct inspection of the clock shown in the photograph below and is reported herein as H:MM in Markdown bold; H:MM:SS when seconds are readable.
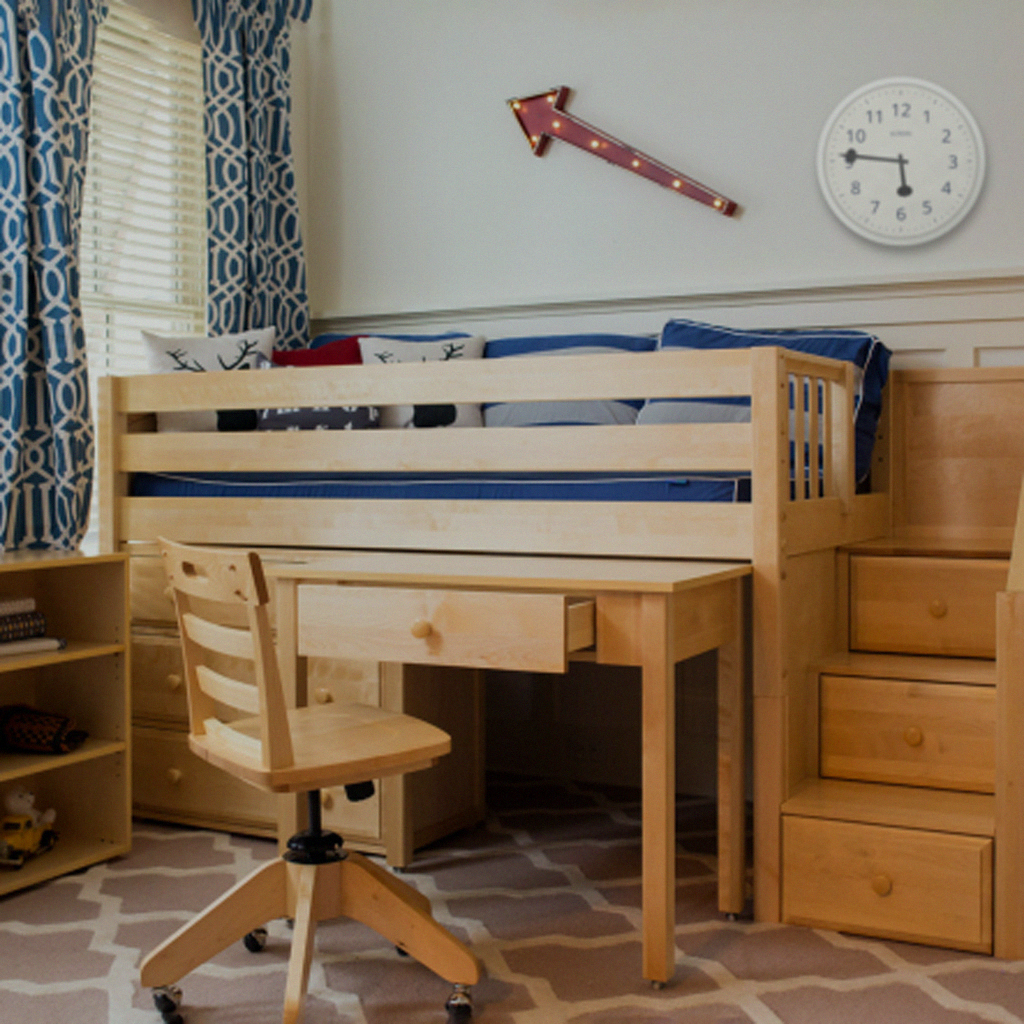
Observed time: **5:46**
